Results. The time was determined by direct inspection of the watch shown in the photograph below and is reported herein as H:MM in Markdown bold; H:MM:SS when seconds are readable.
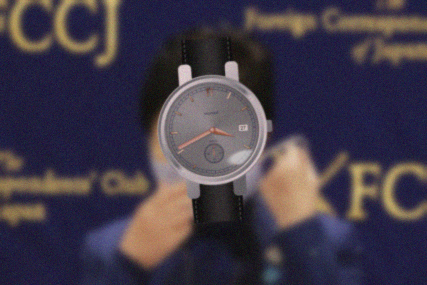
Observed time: **3:41**
